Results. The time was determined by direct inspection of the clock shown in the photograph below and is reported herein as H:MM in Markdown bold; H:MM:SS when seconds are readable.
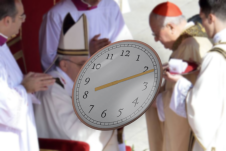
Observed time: **8:11**
